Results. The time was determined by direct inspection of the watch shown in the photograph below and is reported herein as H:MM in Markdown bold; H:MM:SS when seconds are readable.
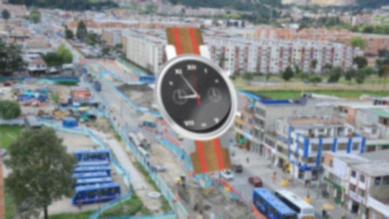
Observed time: **8:55**
